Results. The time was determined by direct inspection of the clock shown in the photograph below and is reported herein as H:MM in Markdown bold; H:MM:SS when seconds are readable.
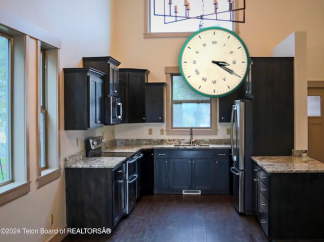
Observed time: **3:20**
